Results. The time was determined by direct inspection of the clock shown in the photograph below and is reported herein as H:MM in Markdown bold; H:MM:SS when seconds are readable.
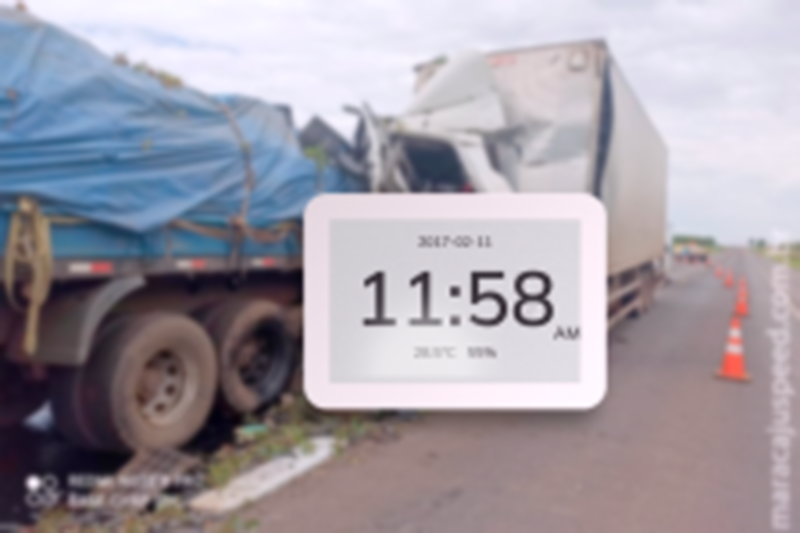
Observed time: **11:58**
